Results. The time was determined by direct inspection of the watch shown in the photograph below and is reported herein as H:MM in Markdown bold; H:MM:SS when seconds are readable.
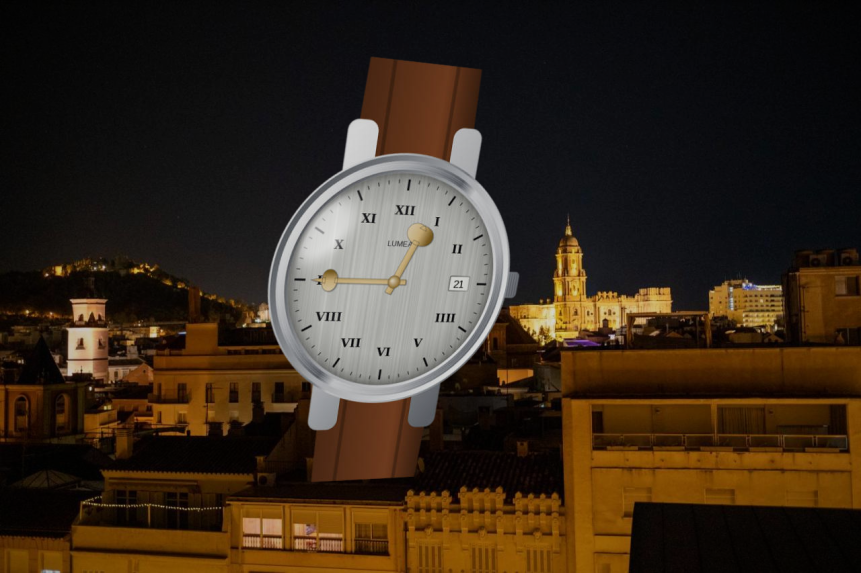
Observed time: **12:45**
